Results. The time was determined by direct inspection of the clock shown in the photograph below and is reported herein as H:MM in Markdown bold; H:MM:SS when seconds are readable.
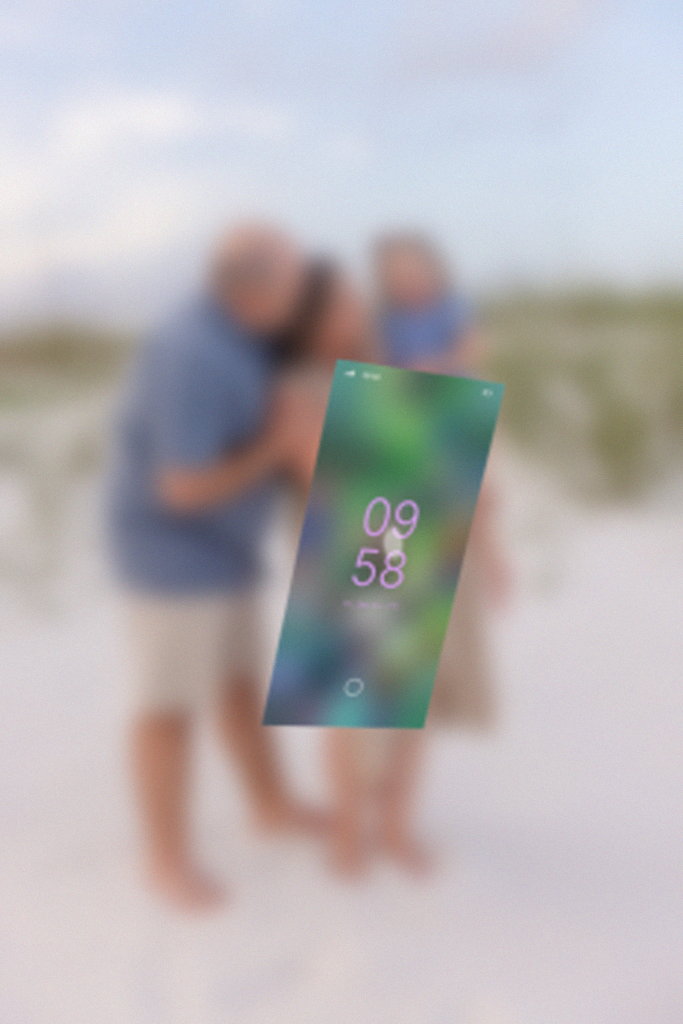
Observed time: **9:58**
